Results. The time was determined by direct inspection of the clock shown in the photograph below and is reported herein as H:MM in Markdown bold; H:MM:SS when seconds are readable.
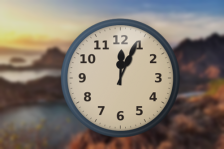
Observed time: **12:04**
